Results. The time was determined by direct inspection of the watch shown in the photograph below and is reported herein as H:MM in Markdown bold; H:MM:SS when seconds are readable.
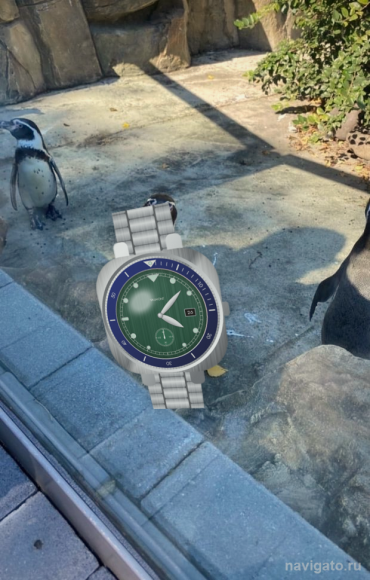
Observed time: **4:08**
